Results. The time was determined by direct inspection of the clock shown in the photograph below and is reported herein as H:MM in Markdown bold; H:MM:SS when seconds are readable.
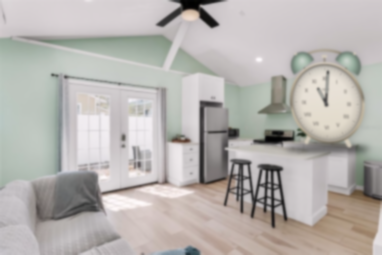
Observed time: **11:01**
